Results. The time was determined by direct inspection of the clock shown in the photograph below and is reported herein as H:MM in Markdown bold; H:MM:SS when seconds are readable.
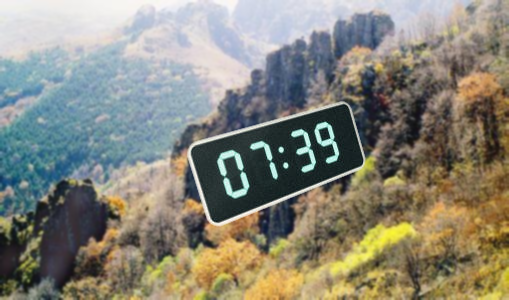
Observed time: **7:39**
